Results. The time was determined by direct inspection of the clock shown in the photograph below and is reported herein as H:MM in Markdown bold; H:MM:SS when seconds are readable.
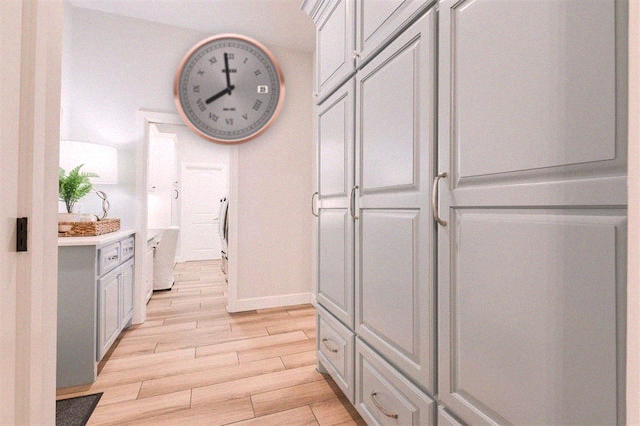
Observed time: **7:59**
